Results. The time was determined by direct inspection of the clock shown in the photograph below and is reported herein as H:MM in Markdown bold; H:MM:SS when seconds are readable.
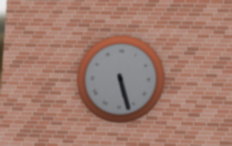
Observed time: **5:27**
